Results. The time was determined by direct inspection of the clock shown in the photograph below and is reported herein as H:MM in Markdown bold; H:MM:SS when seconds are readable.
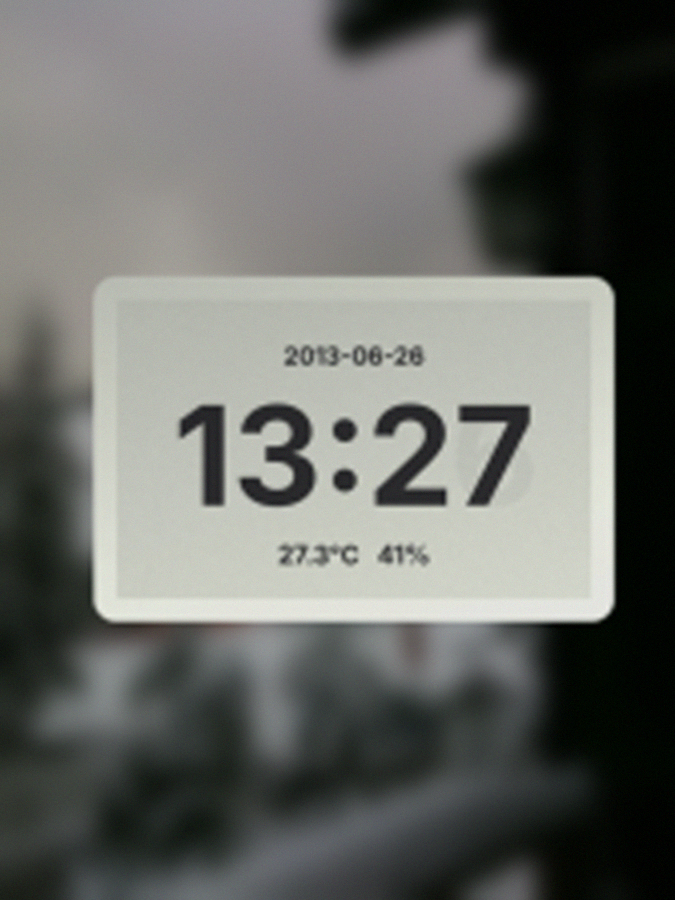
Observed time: **13:27**
